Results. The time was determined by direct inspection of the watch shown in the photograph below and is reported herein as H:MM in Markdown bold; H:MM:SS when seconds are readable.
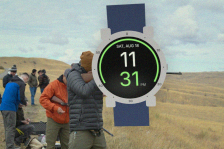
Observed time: **11:31**
